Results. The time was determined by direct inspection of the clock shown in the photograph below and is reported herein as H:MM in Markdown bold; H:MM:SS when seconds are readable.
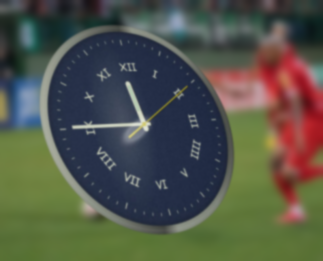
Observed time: **11:45:10**
